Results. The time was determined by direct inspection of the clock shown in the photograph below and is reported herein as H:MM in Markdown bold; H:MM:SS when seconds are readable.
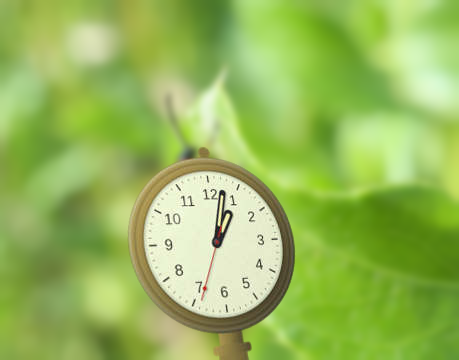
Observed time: **1:02:34**
